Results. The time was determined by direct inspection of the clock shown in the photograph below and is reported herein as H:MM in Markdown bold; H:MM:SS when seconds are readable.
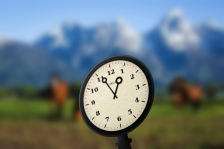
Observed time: **12:56**
